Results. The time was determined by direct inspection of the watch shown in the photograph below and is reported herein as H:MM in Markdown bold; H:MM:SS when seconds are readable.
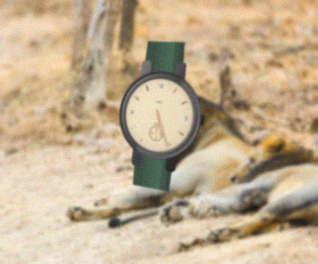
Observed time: **5:26**
